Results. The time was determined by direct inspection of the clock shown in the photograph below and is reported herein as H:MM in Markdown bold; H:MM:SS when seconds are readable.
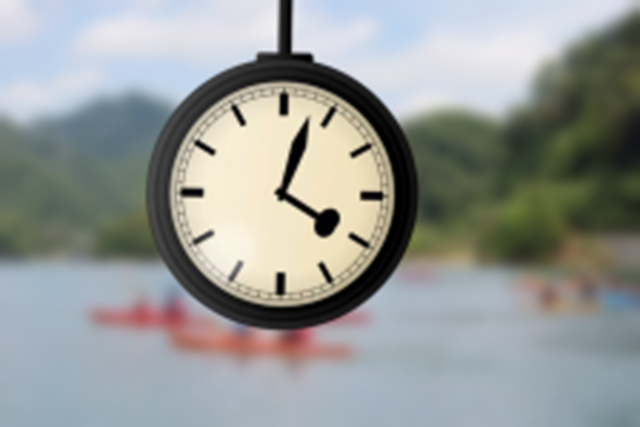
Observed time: **4:03**
